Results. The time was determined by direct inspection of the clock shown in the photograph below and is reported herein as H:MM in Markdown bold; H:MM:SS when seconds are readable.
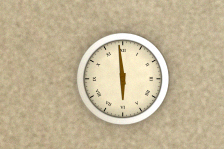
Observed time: **5:59**
